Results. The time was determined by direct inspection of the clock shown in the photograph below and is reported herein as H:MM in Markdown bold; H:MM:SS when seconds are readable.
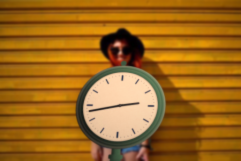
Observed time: **2:43**
